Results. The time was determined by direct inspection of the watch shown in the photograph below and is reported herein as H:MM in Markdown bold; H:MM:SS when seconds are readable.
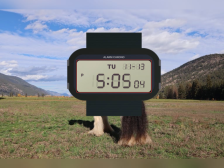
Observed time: **5:05:04**
